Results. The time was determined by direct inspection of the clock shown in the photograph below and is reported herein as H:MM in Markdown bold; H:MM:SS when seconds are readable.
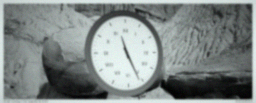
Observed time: **11:26**
